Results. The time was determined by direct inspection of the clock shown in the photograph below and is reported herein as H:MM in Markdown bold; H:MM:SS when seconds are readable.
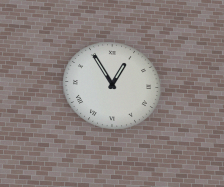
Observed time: **12:55**
